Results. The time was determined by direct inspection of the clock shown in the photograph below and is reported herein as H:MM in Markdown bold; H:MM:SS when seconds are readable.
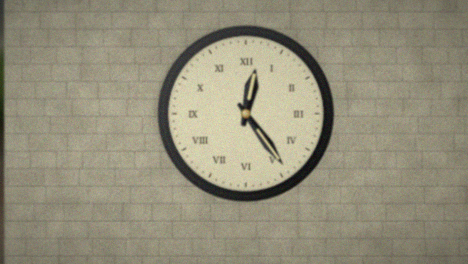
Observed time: **12:24**
